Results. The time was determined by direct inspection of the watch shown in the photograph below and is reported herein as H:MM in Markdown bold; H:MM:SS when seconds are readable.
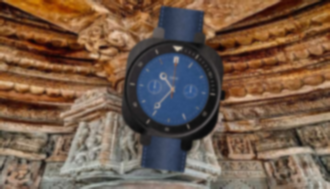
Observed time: **10:36**
